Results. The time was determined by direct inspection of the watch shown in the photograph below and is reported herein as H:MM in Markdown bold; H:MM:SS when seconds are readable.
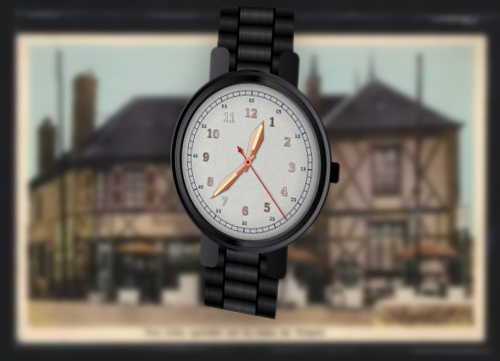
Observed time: **12:37:23**
